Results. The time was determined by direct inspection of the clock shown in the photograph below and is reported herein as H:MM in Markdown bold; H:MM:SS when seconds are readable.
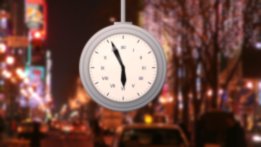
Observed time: **5:56**
